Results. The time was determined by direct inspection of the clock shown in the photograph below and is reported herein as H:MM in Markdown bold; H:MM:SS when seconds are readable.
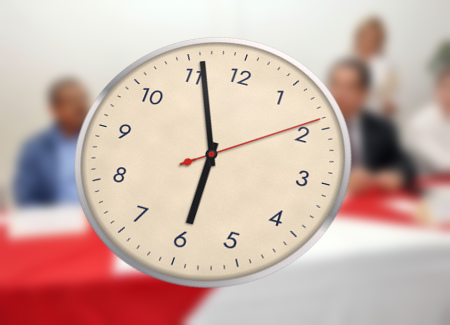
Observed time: **5:56:09**
